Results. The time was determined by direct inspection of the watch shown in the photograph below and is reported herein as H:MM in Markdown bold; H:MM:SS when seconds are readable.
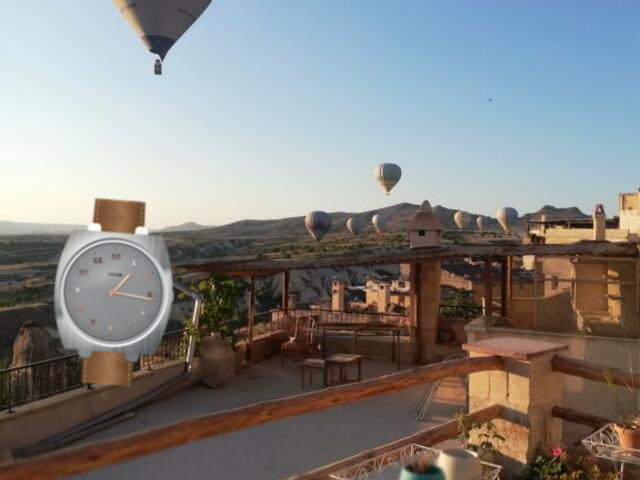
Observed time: **1:16**
